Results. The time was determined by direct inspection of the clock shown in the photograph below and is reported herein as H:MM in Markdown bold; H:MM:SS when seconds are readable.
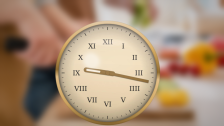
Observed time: **9:17**
